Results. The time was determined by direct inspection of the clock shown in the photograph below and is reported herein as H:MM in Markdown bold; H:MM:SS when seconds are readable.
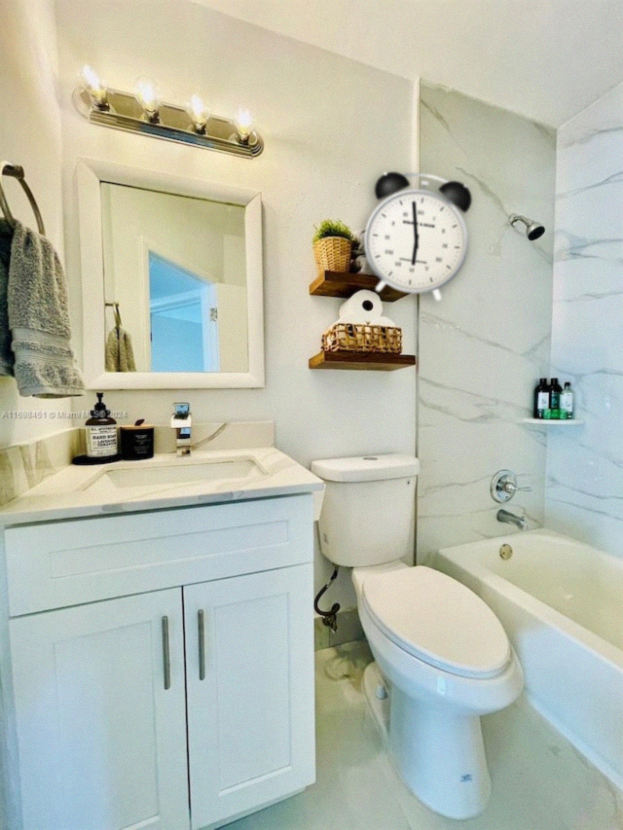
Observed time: **5:58**
